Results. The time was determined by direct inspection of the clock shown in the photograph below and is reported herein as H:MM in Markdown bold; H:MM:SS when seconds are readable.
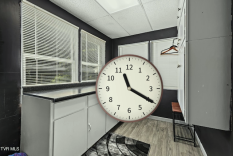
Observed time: **11:20**
